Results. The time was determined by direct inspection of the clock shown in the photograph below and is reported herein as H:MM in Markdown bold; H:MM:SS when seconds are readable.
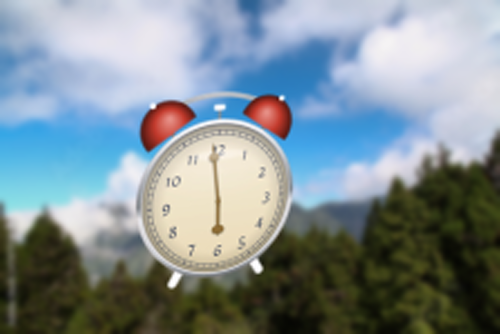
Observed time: **5:59**
